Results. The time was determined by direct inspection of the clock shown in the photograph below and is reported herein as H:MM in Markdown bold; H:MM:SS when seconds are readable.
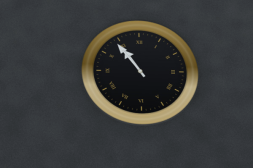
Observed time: **10:54**
